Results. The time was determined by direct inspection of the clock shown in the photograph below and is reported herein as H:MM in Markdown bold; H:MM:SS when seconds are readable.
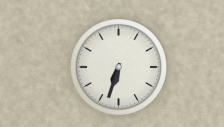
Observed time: **6:33**
